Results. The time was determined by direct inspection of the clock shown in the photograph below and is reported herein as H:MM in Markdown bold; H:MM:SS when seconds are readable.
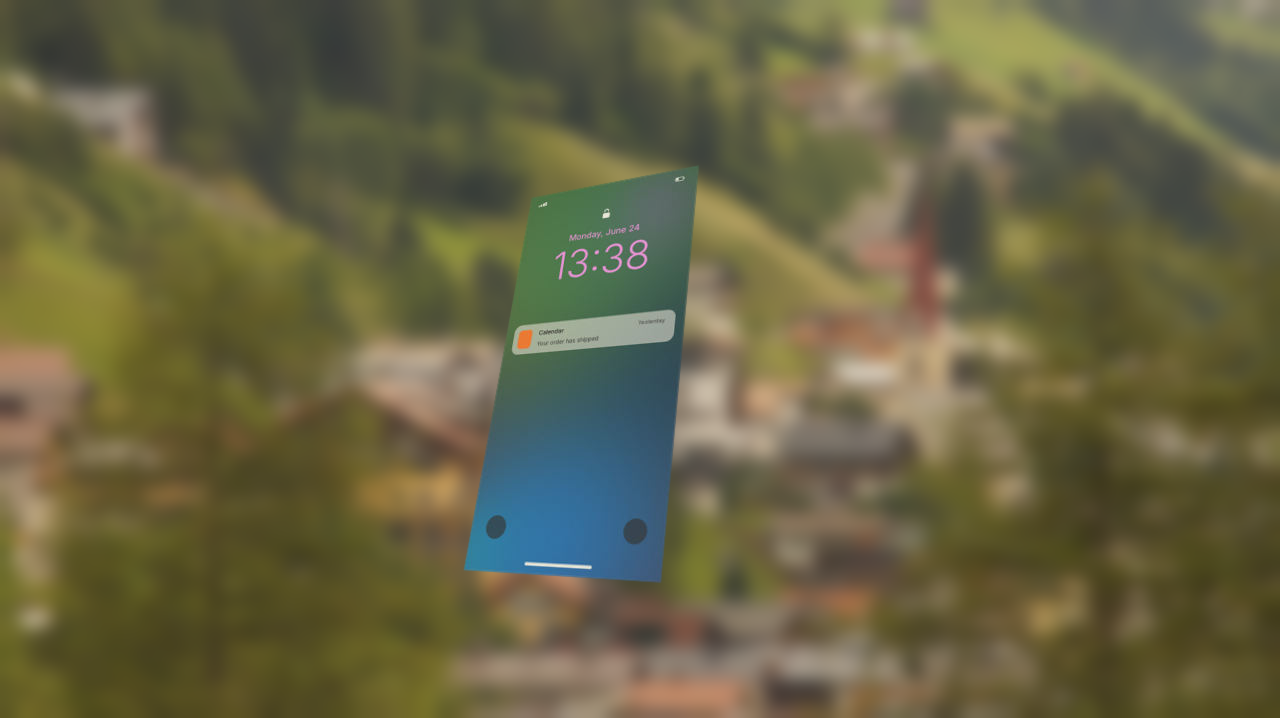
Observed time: **13:38**
